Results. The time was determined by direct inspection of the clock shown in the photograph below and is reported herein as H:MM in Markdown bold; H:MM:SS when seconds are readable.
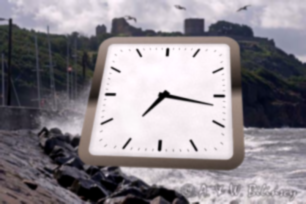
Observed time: **7:17**
